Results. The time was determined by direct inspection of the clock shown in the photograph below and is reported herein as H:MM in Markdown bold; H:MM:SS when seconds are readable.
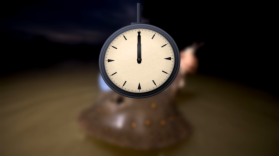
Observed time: **12:00**
